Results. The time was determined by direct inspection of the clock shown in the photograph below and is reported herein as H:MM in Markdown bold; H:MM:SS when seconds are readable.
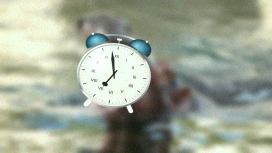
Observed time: **6:58**
